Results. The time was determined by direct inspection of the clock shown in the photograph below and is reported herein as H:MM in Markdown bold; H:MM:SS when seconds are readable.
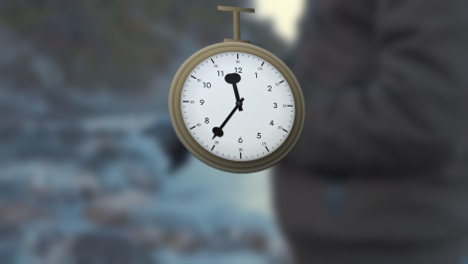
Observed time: **11:36**
